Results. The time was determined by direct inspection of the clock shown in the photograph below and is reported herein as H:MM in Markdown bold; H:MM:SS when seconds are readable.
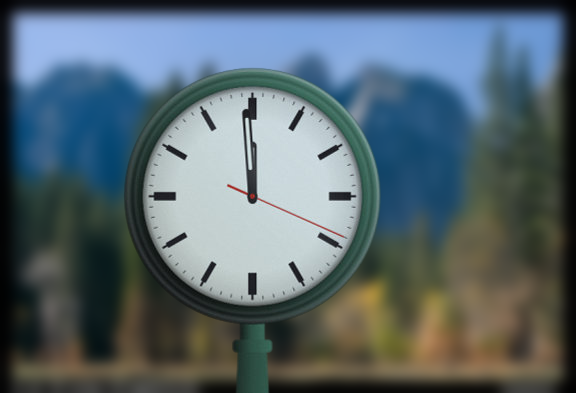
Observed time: **11:59:19**
